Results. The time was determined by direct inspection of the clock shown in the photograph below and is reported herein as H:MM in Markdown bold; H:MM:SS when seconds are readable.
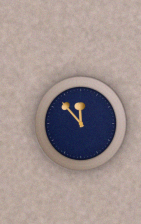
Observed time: **11:53**
